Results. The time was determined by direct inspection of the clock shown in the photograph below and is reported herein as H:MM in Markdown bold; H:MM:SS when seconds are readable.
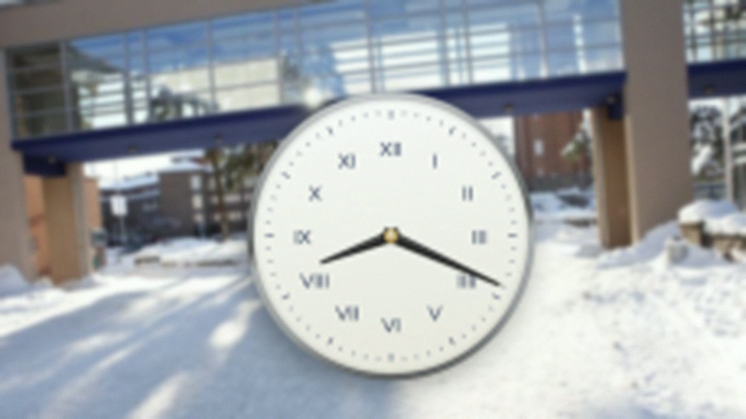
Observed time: **8:19**
